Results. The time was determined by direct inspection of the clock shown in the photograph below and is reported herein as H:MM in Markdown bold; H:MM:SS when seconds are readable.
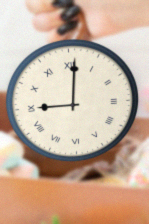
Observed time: **9:01**
